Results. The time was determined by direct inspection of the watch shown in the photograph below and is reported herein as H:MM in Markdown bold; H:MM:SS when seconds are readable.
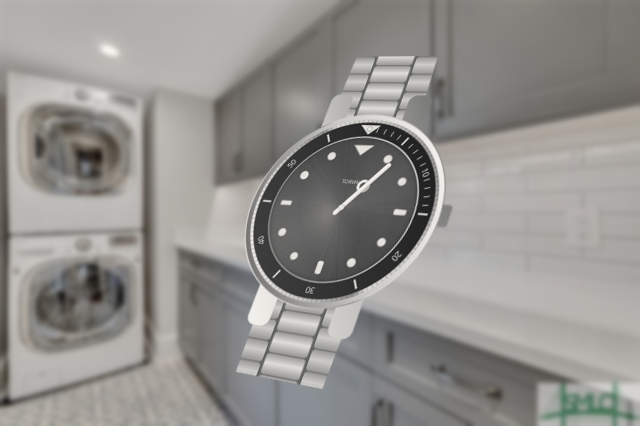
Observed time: **1:06**
